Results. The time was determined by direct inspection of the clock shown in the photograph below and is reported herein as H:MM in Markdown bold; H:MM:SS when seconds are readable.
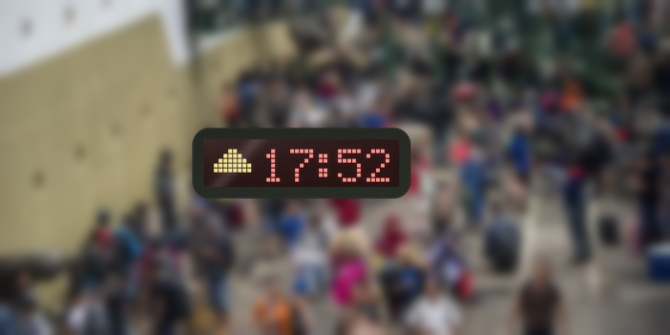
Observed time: **17:52**
